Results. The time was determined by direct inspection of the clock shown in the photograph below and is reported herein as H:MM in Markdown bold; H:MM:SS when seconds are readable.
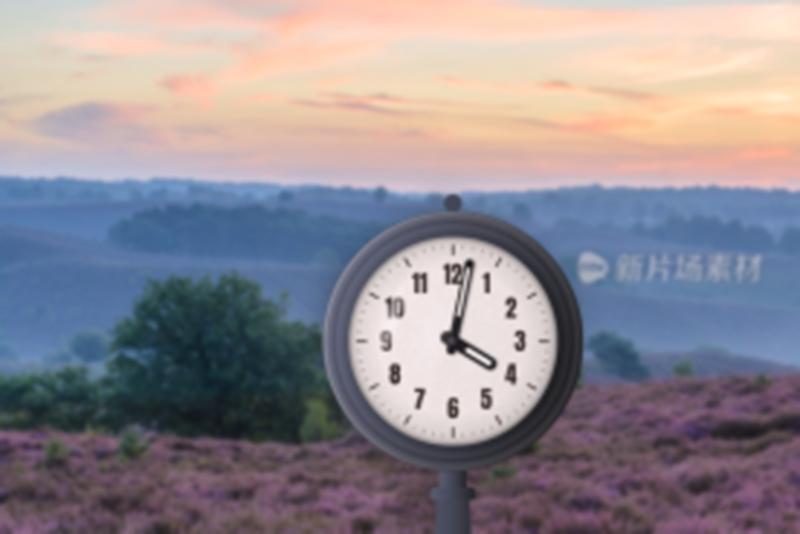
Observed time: **4:02**
